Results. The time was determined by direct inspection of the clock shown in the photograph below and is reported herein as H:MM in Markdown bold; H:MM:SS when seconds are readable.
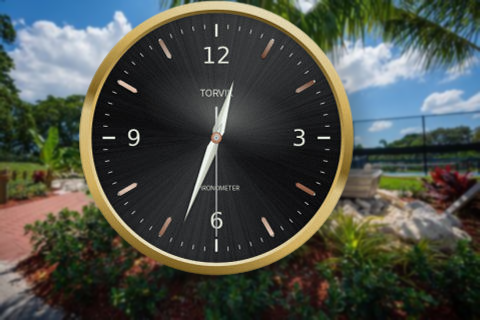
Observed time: **12:33:30**
